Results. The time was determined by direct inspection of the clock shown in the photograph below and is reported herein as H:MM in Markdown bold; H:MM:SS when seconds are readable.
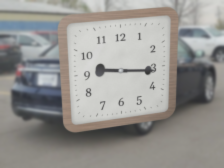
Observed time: **9:16**
